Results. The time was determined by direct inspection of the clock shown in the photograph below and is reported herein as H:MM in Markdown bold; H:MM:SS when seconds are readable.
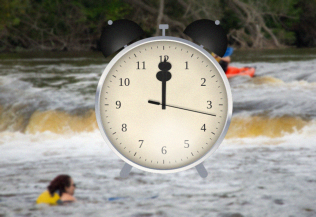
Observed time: **12:00:17**
